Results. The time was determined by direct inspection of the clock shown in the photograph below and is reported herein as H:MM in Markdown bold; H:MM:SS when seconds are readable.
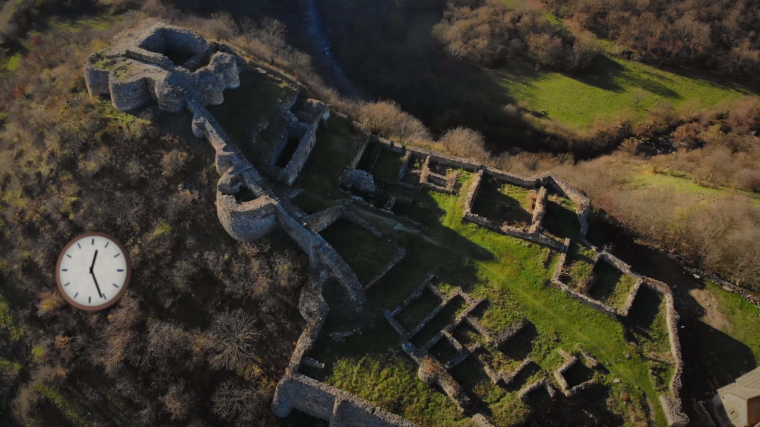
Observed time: **12:26**
